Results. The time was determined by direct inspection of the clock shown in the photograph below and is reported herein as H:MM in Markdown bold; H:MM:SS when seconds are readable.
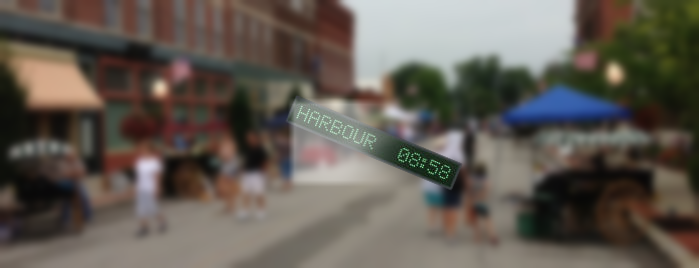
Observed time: **8:58**
